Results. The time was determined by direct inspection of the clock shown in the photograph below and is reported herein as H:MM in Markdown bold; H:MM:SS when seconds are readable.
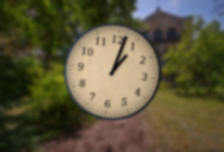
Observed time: **1:02**
